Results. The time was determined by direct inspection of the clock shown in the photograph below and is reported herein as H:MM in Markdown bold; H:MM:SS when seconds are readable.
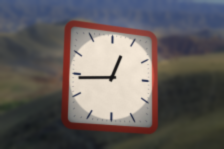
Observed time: **12:44**
